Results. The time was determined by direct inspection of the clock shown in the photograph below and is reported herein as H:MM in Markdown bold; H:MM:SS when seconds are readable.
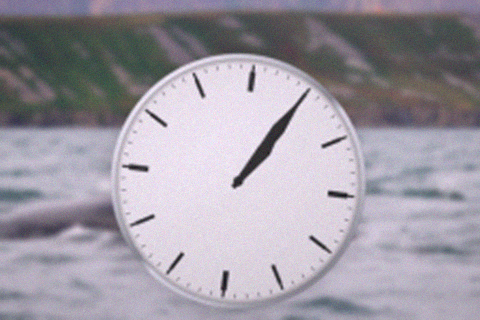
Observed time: **1:05**
